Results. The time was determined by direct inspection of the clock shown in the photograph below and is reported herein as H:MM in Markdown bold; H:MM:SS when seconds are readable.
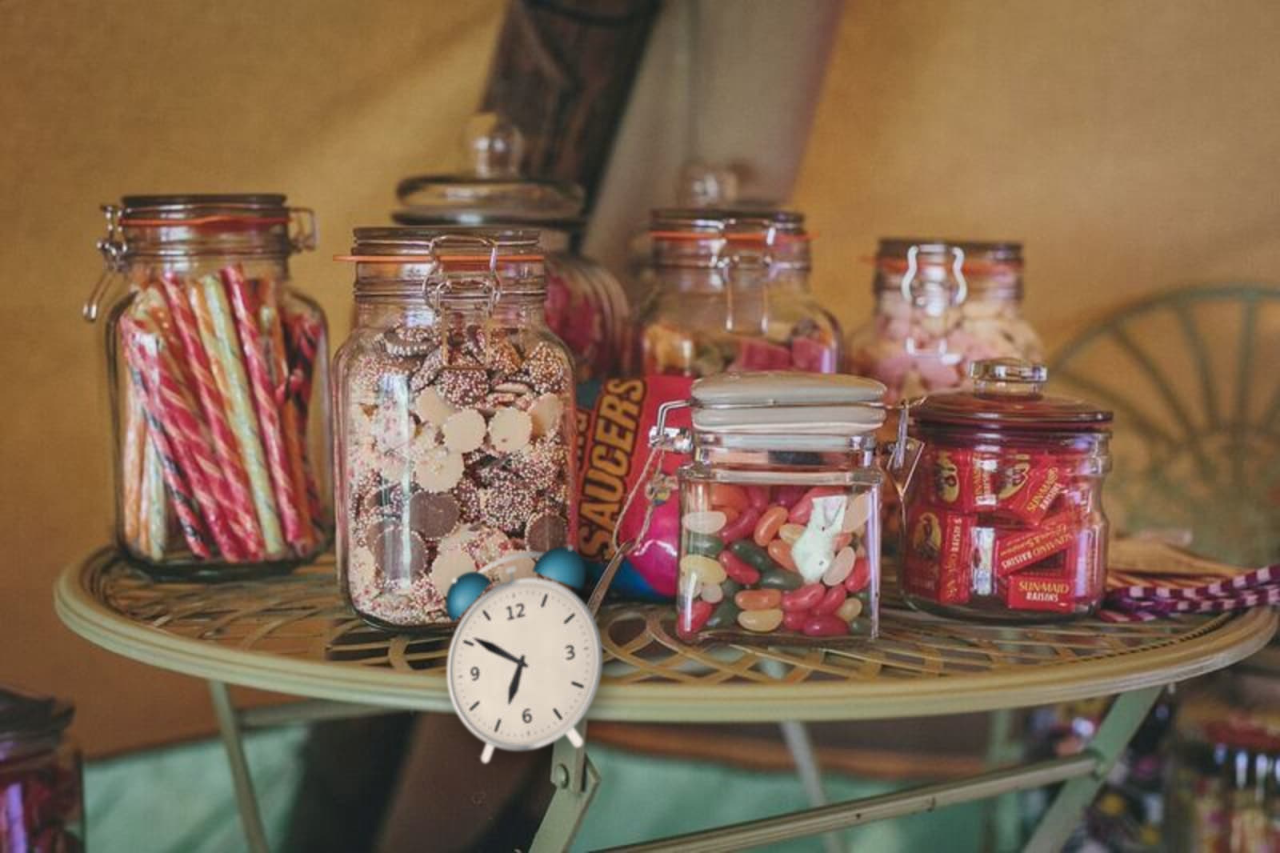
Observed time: **6:51**
